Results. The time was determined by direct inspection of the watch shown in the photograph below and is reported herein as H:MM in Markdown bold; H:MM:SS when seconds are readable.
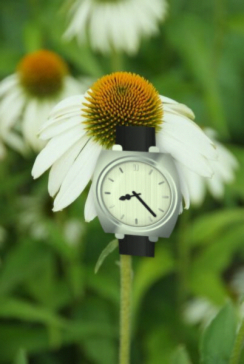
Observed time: **8:23**
